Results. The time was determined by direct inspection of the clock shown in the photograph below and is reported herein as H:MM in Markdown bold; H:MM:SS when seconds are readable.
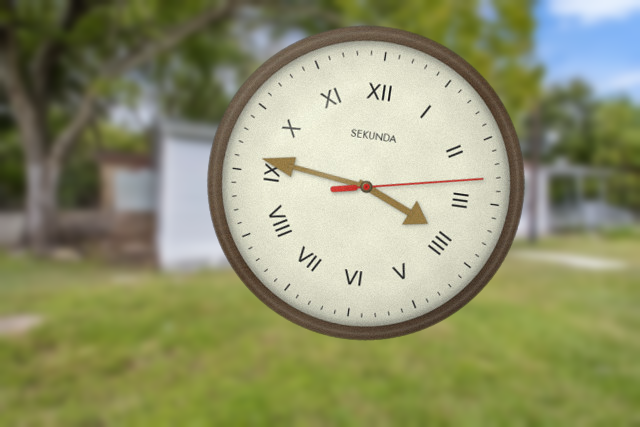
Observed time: **3:46:13**
